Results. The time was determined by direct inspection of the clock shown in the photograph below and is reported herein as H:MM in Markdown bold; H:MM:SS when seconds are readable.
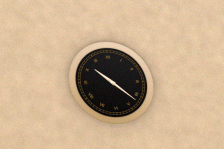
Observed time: **10:22**
